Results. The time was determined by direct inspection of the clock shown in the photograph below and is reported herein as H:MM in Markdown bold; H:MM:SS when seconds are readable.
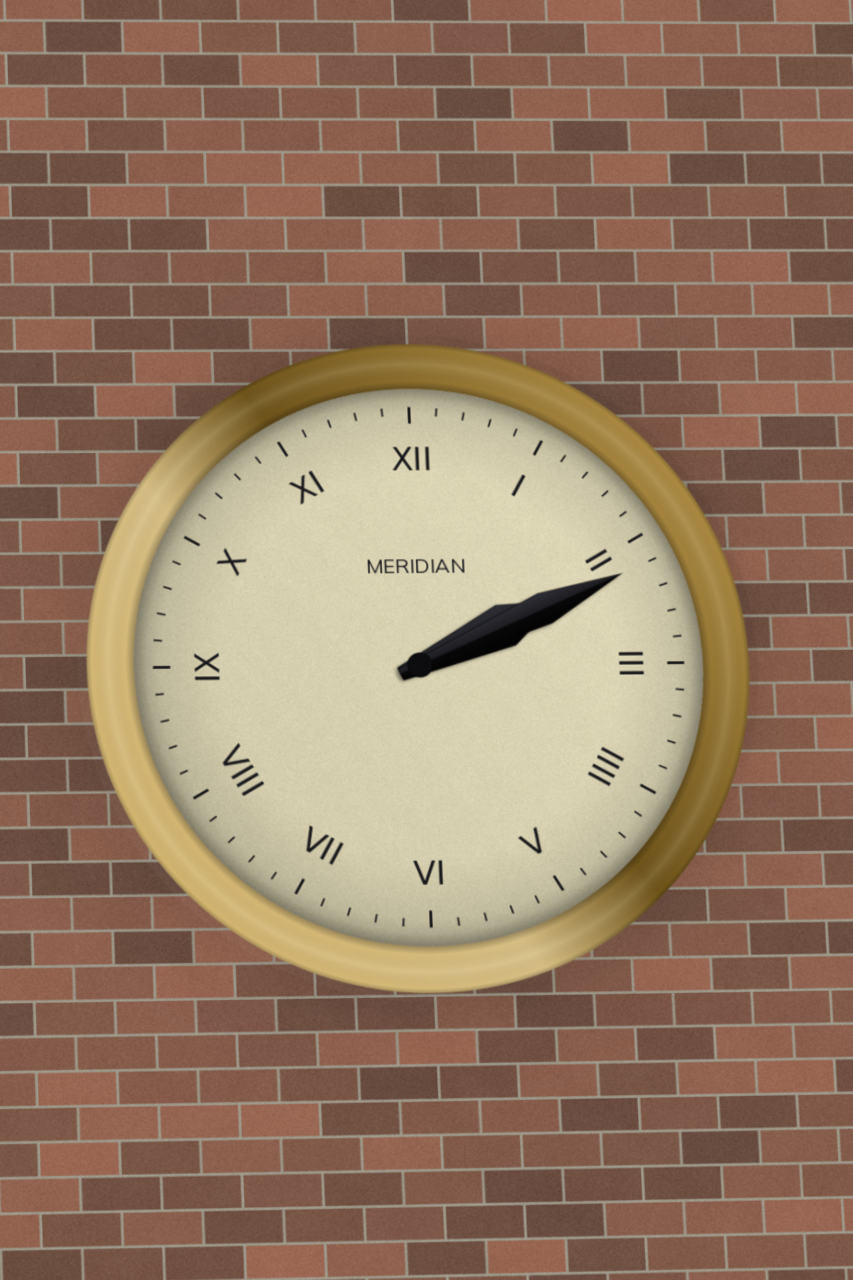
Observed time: **2:11**
